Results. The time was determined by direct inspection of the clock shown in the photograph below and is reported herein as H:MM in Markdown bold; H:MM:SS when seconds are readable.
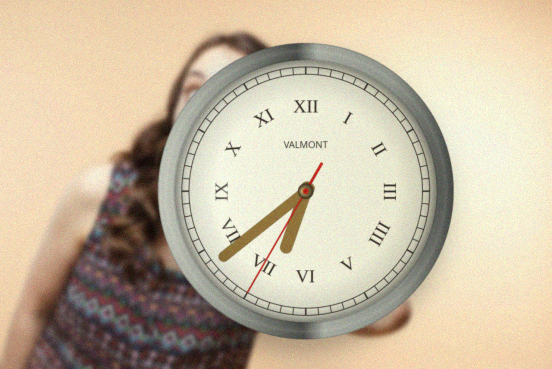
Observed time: **6:38:35**
